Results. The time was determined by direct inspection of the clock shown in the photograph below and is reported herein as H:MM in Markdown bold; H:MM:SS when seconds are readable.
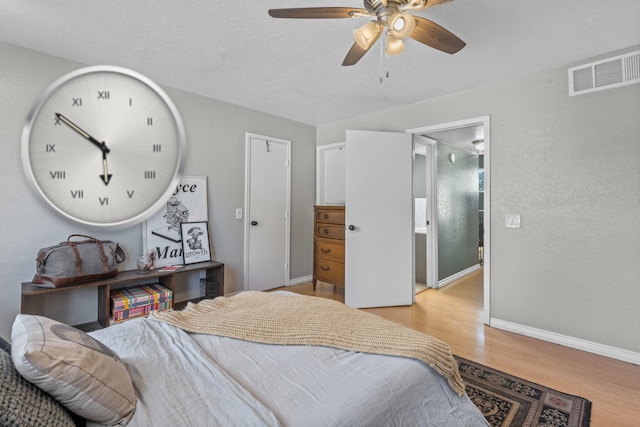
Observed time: **5:51**
